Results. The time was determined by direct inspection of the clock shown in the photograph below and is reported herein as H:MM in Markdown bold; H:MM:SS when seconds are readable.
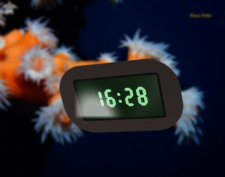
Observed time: **16:28**
